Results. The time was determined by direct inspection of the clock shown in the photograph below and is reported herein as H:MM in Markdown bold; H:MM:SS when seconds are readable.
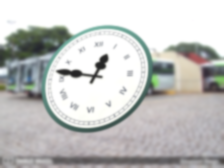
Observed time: **12:47**
